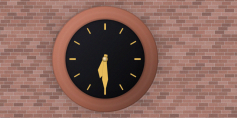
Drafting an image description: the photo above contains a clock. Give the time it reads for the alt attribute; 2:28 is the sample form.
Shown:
6:30
